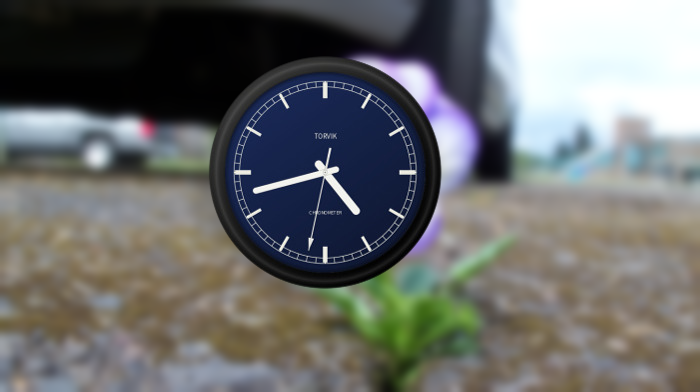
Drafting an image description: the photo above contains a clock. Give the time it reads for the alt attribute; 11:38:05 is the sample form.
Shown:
4:42:32
